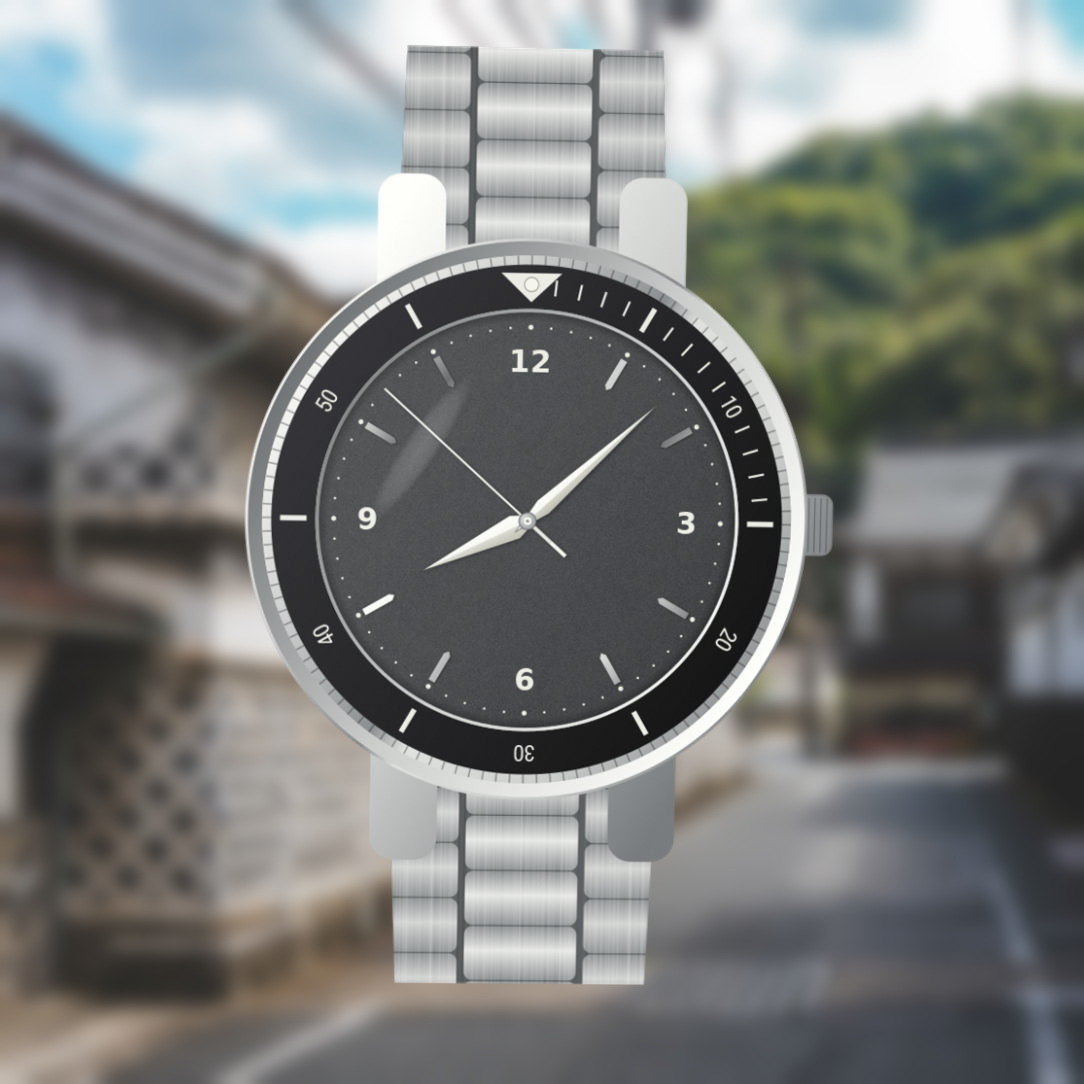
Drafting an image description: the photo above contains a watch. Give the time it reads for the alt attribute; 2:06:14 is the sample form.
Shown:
8:07:52
